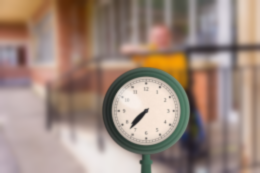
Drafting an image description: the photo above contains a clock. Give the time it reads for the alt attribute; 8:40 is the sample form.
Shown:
7:37
